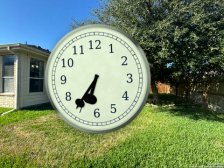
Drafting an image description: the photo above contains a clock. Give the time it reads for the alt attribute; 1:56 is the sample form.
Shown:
6:36
